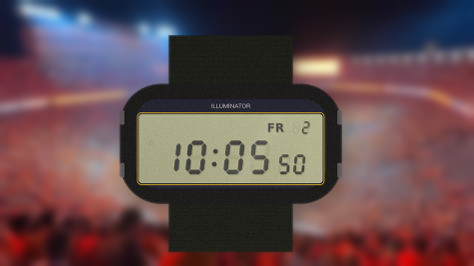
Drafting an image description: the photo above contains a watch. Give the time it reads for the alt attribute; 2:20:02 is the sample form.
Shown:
10:05:50
